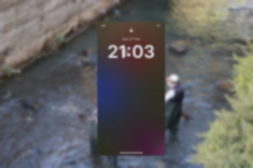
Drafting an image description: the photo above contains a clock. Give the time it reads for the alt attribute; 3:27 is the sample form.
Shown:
21:03
